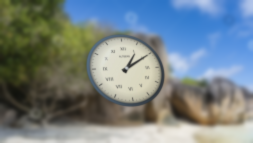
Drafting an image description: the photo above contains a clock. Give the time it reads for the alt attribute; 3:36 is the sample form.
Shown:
1:10
